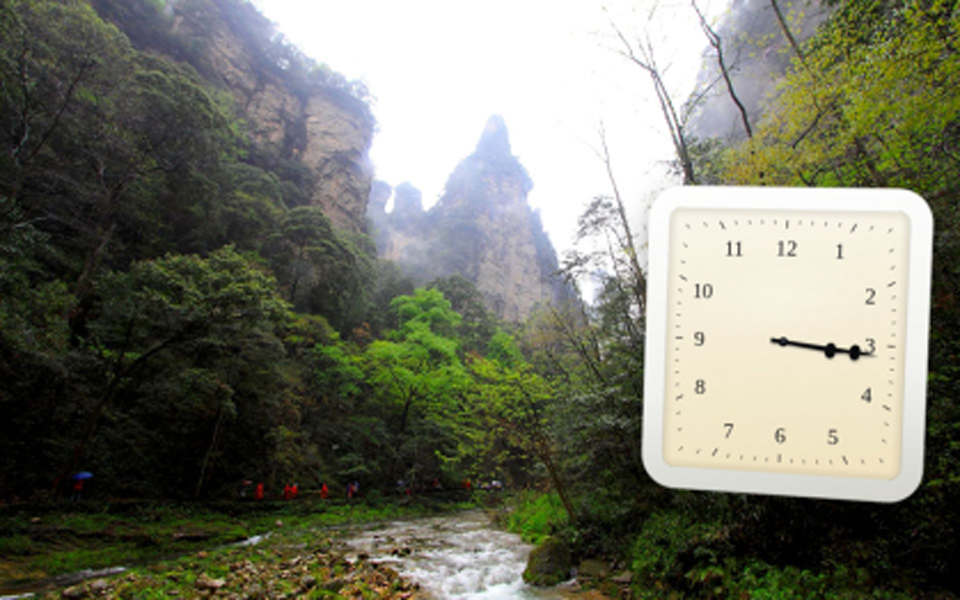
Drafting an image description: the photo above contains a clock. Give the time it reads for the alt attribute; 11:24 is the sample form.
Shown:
3:16
